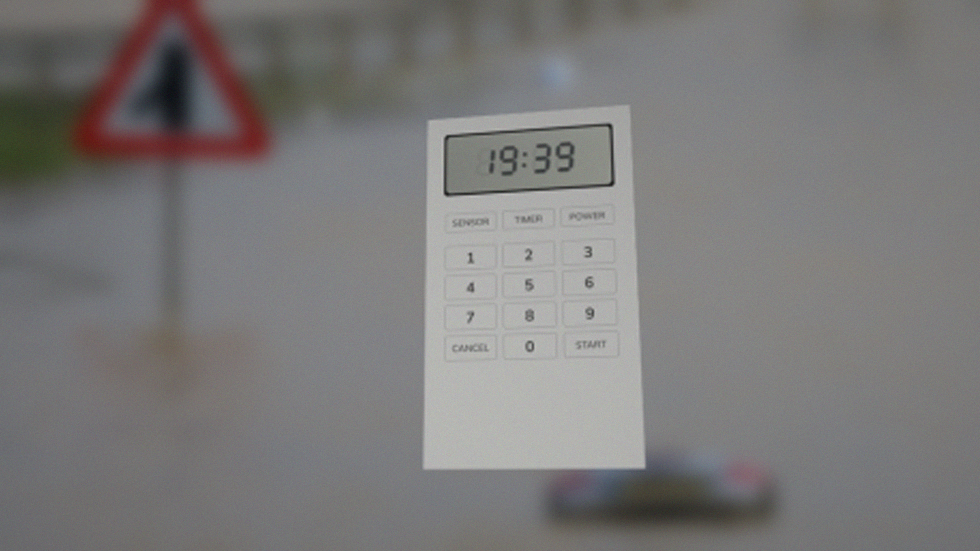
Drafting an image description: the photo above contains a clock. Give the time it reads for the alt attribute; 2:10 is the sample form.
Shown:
19:39
